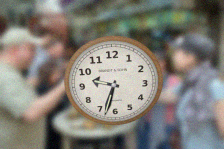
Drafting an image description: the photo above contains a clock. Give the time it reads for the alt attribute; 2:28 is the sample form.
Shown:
9:33
